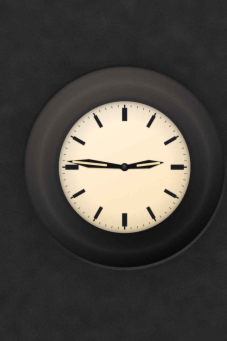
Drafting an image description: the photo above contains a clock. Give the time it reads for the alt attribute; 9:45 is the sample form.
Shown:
2:46
